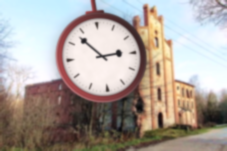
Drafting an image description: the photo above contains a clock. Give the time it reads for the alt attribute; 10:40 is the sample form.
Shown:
2:53
